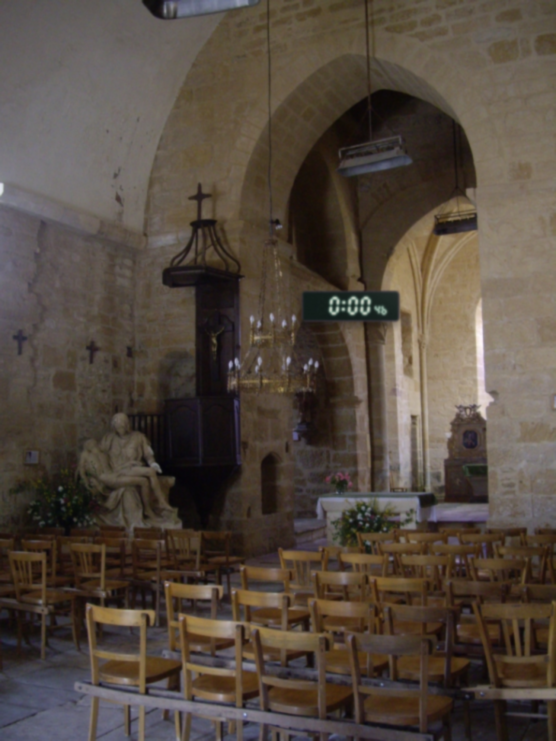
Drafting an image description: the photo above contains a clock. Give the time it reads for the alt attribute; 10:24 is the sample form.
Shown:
0:00
